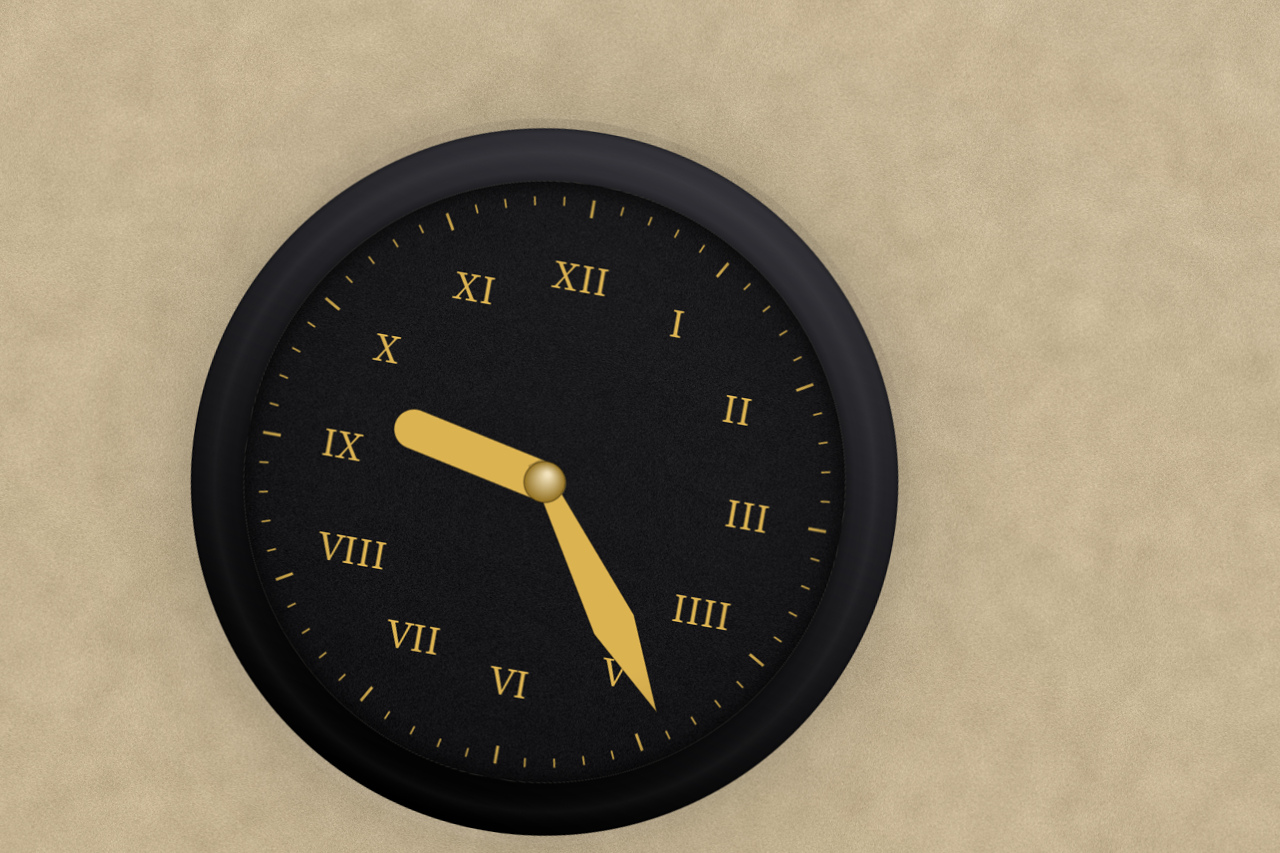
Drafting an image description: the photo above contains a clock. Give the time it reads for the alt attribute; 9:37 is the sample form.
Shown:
9:24
